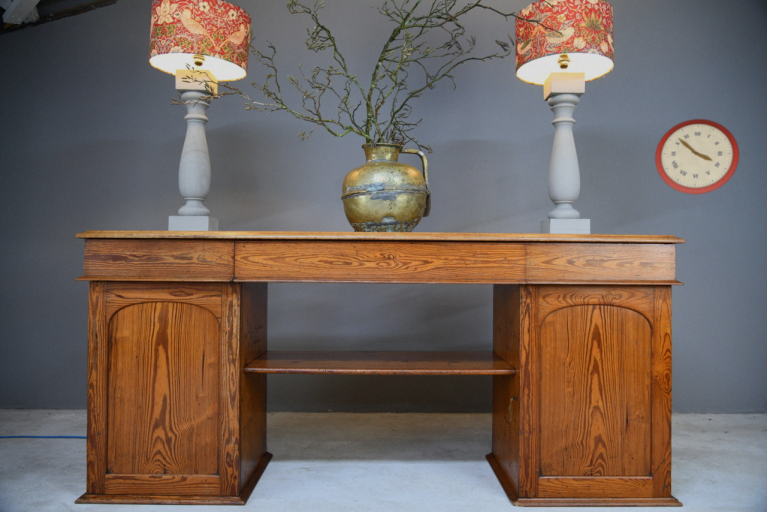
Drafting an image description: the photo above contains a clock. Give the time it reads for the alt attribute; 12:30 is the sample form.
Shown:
3:52
